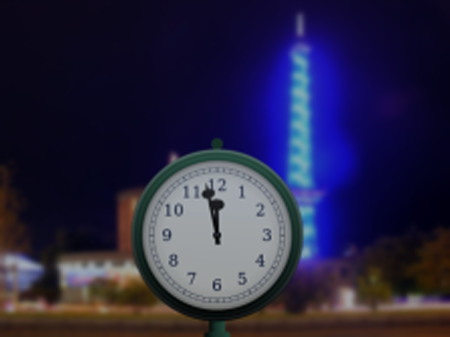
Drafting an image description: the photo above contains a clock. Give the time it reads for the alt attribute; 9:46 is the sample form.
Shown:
11:58
